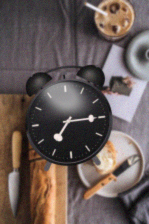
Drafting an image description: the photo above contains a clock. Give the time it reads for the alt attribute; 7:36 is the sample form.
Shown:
7:15
